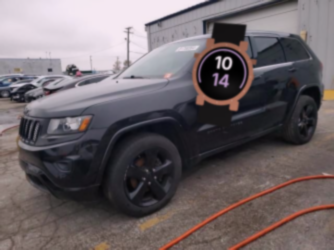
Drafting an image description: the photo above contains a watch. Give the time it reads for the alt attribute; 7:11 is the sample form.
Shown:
10:14
